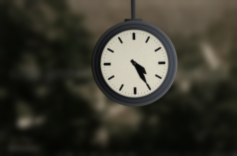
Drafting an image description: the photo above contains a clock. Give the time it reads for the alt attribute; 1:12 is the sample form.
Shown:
4:25
